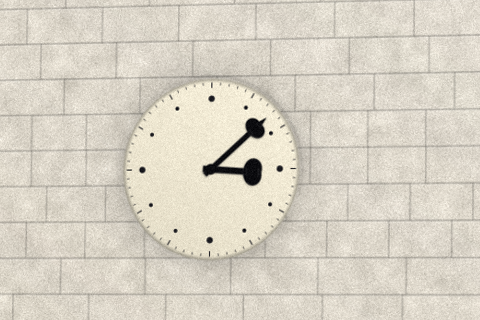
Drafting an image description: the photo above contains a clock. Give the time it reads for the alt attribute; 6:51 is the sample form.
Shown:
3:08
